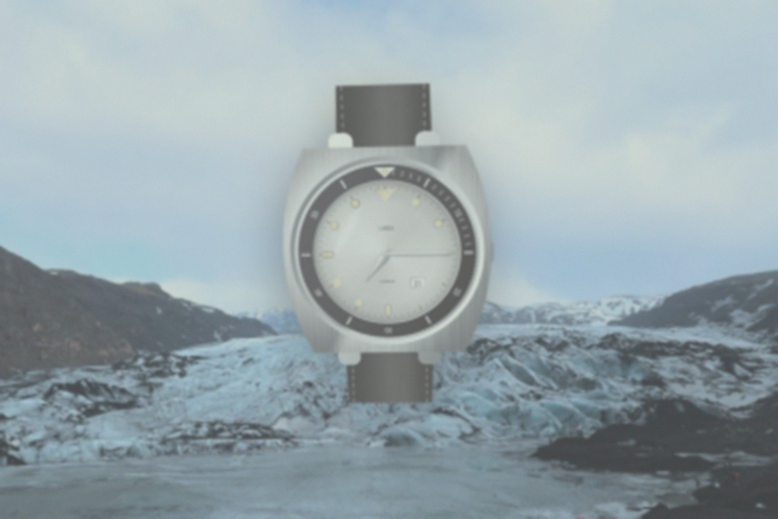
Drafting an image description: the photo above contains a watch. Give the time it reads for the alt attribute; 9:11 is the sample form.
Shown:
7:15
